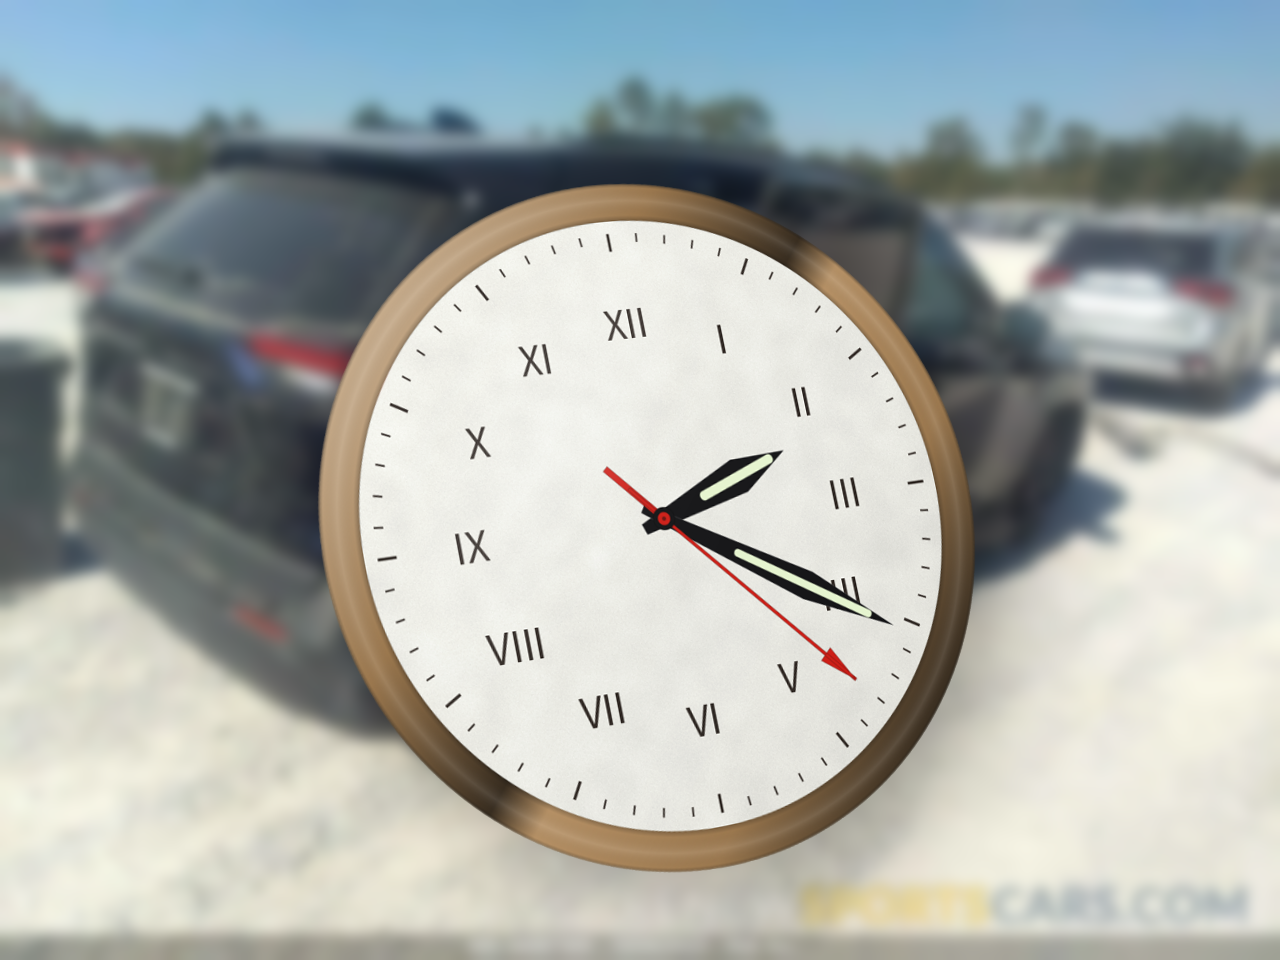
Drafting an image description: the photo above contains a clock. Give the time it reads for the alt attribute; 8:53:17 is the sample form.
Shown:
2:20:23
